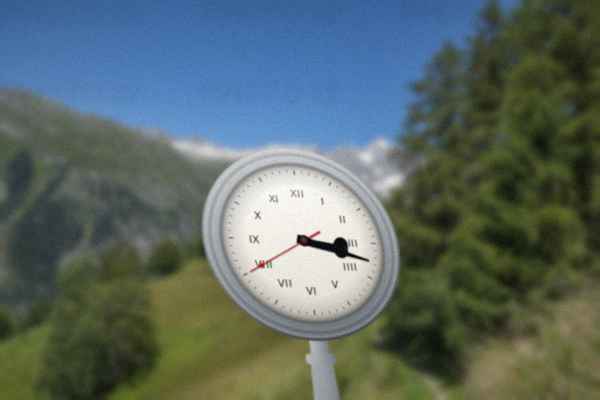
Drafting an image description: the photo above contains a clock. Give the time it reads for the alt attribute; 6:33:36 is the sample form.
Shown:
3:17:40
